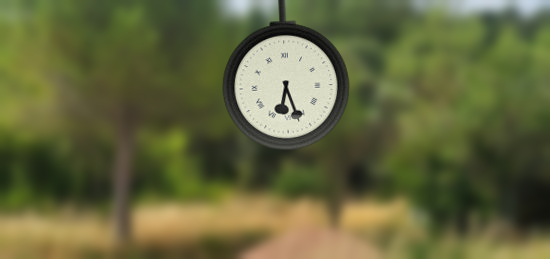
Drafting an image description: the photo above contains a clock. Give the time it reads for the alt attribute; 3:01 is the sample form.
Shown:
6:27
